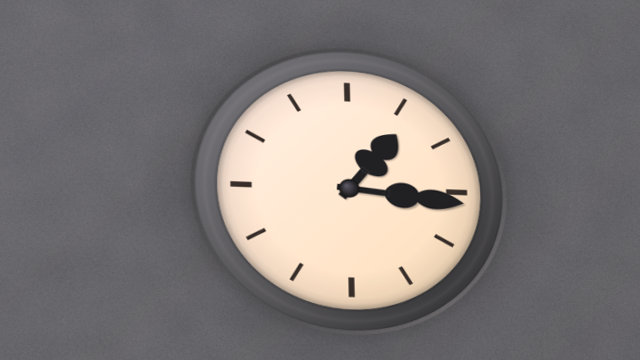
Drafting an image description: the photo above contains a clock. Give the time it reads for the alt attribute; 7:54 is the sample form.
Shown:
1:16
